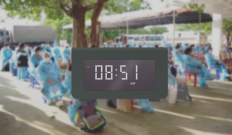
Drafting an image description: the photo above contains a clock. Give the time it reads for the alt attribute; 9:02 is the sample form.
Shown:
8:51
